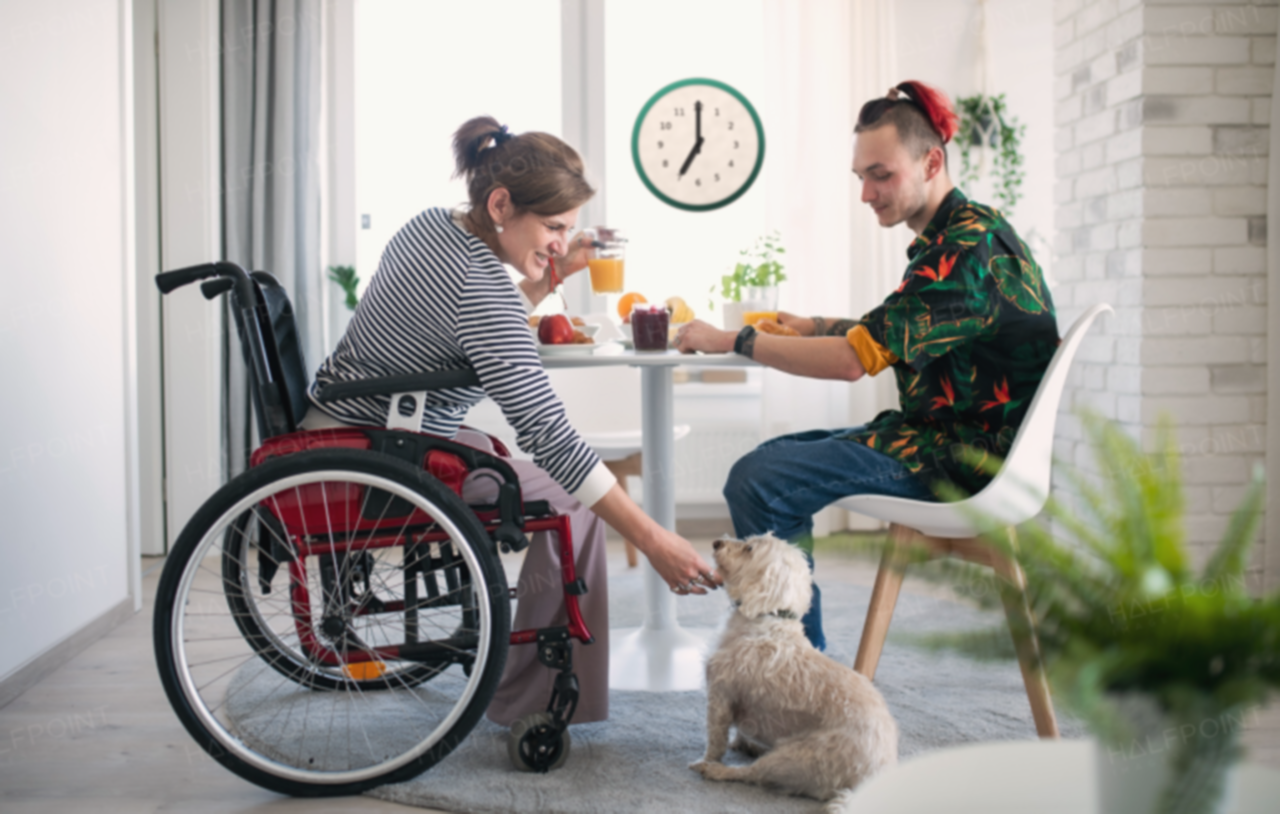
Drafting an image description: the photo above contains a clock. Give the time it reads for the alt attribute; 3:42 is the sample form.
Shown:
7:00
